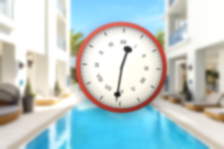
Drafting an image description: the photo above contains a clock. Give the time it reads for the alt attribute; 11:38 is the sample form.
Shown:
12:31
